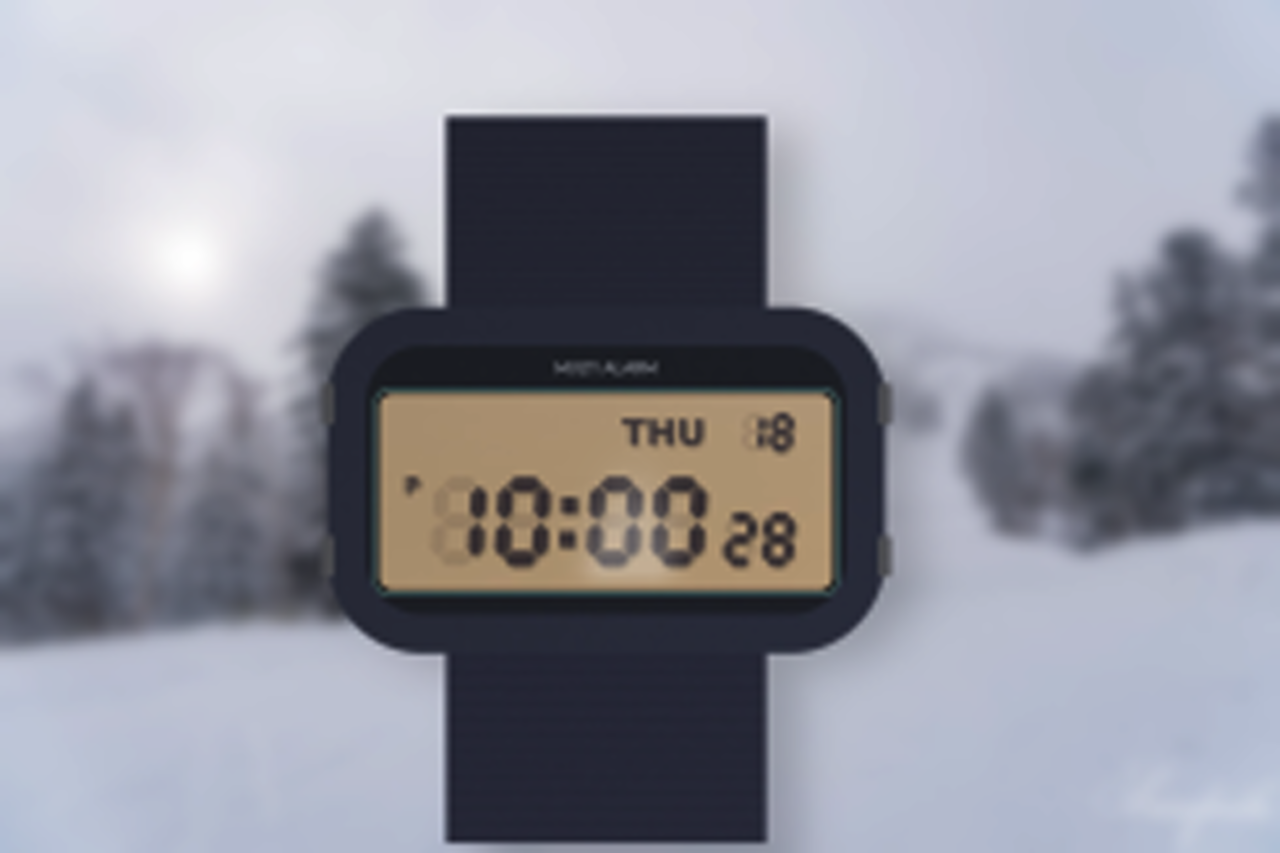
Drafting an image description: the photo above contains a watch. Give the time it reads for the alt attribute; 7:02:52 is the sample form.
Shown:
10:00:28
